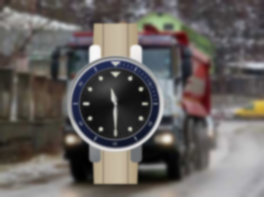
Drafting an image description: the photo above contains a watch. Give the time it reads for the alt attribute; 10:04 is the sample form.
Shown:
11:30
